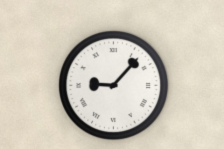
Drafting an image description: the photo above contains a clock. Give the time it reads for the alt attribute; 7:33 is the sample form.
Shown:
9:07
